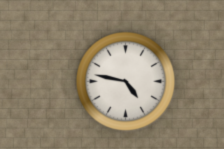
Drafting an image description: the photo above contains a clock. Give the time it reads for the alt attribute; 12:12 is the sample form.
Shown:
4:47
